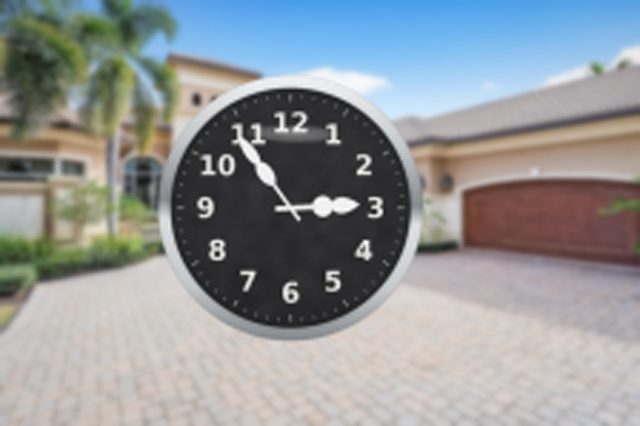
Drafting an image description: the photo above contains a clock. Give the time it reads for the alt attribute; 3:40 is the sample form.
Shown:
2:54
